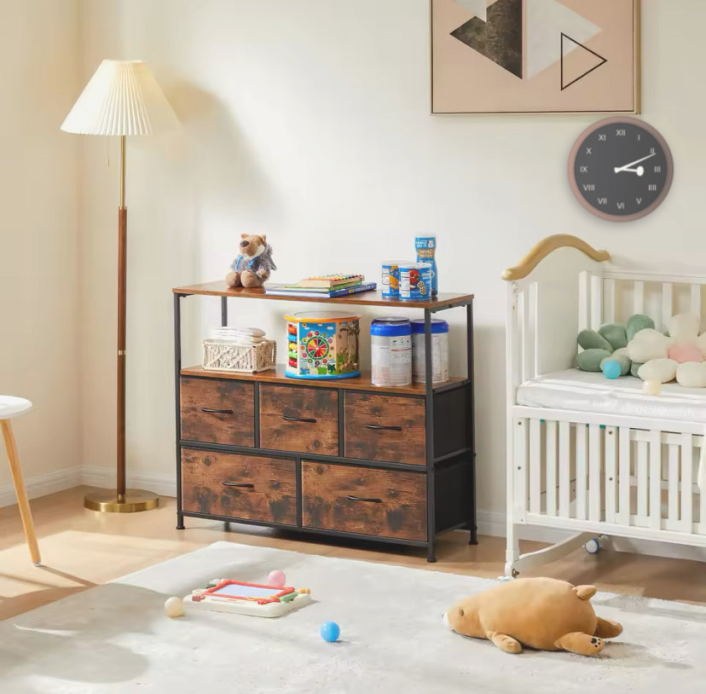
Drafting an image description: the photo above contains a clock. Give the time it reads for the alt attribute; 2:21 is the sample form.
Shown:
3:11
